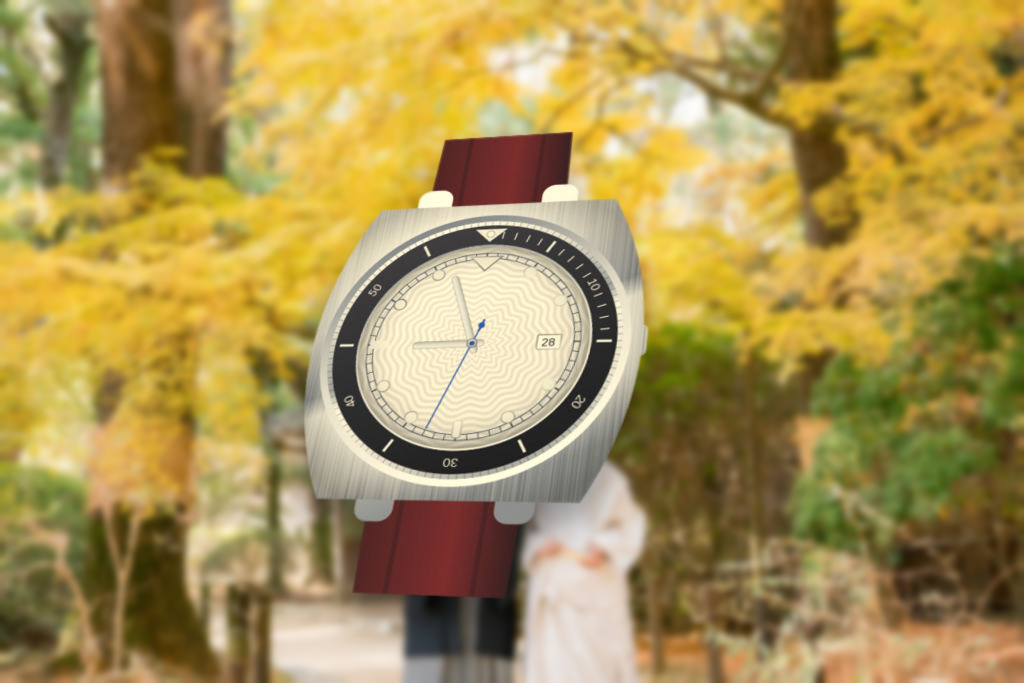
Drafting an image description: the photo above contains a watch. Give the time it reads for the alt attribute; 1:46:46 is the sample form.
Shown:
8:56:33
